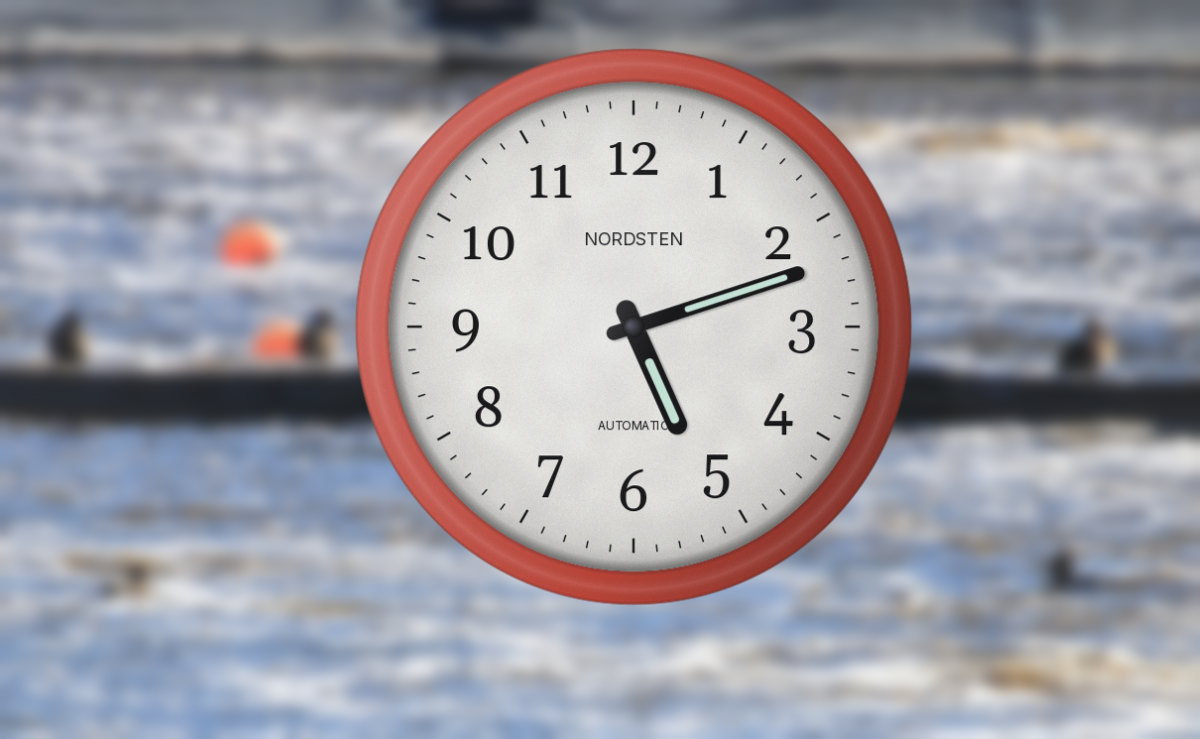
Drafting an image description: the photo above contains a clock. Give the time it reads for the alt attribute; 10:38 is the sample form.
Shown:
5:12
